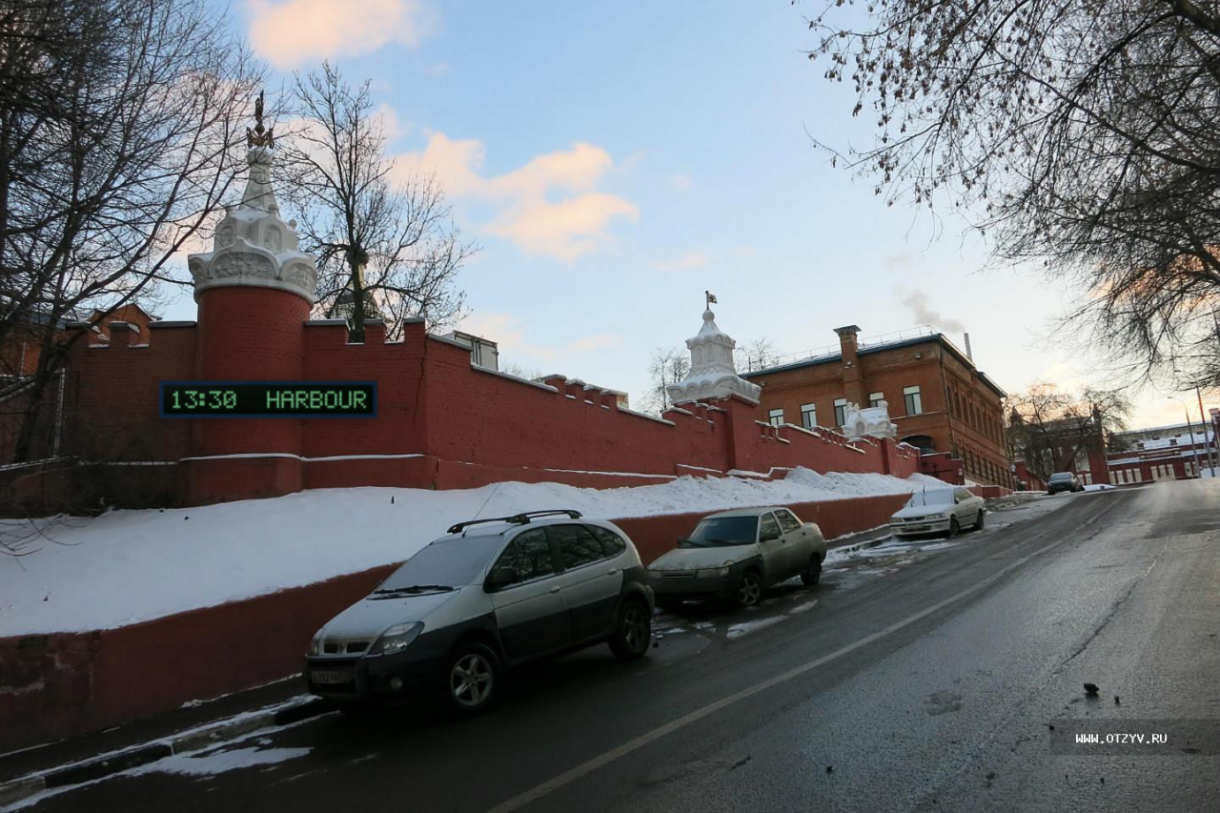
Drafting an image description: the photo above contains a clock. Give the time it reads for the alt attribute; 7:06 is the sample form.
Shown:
13:30
